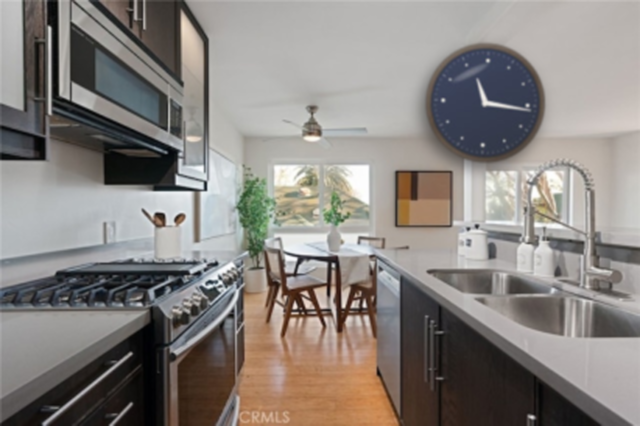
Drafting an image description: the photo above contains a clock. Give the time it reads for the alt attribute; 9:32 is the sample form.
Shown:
11:16
